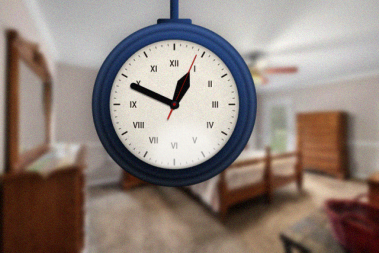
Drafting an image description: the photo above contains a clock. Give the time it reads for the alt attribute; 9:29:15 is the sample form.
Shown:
12:49:04
